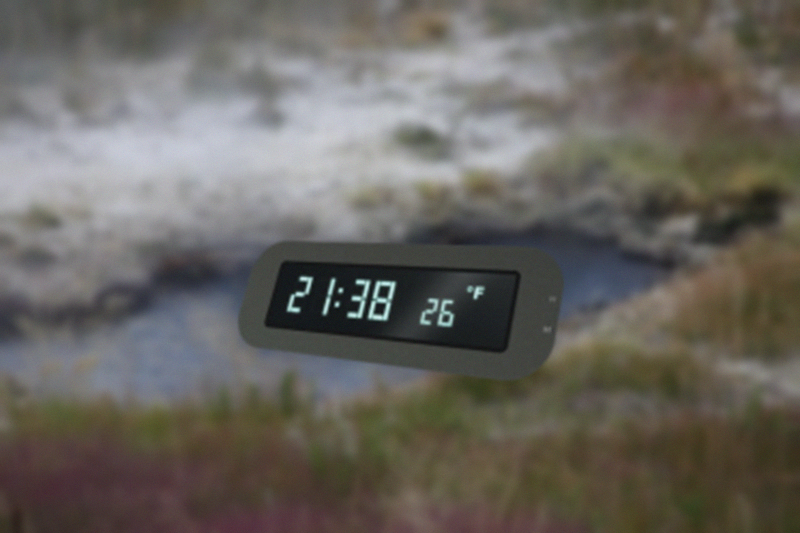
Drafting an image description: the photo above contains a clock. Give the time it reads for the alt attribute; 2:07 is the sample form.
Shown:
21:38
